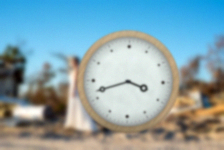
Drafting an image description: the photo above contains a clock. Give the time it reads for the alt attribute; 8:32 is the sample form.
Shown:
3:42
